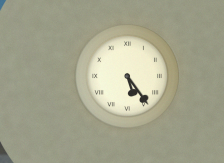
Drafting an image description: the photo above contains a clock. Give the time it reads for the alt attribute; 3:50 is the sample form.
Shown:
5:24
